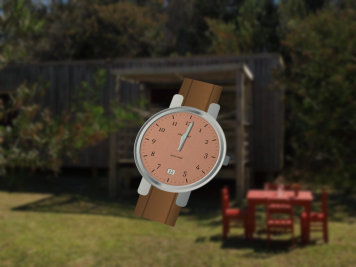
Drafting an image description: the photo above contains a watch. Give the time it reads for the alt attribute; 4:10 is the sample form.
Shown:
12:01
